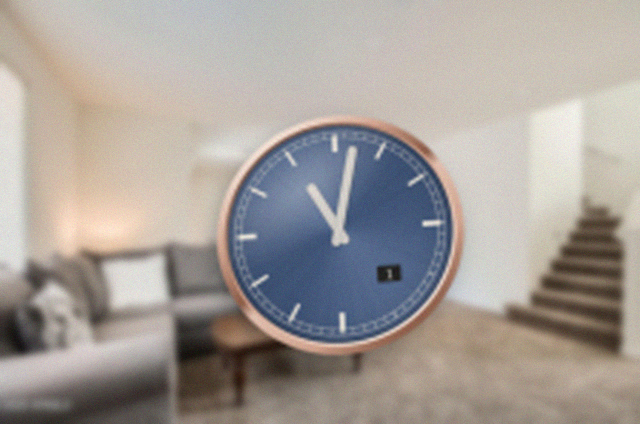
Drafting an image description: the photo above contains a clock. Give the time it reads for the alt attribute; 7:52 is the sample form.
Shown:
11:02
